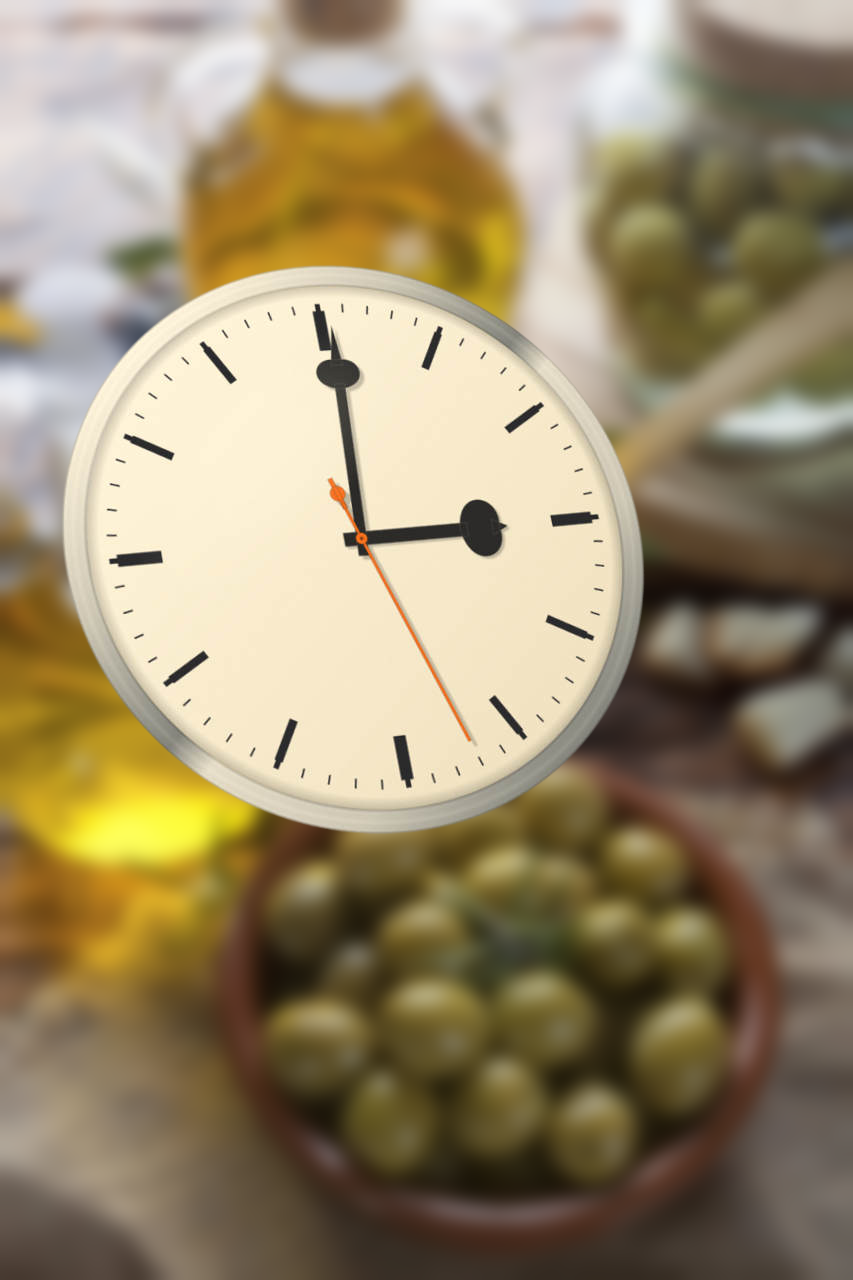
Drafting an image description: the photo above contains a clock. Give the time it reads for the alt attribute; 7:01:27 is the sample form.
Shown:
3:00:27
